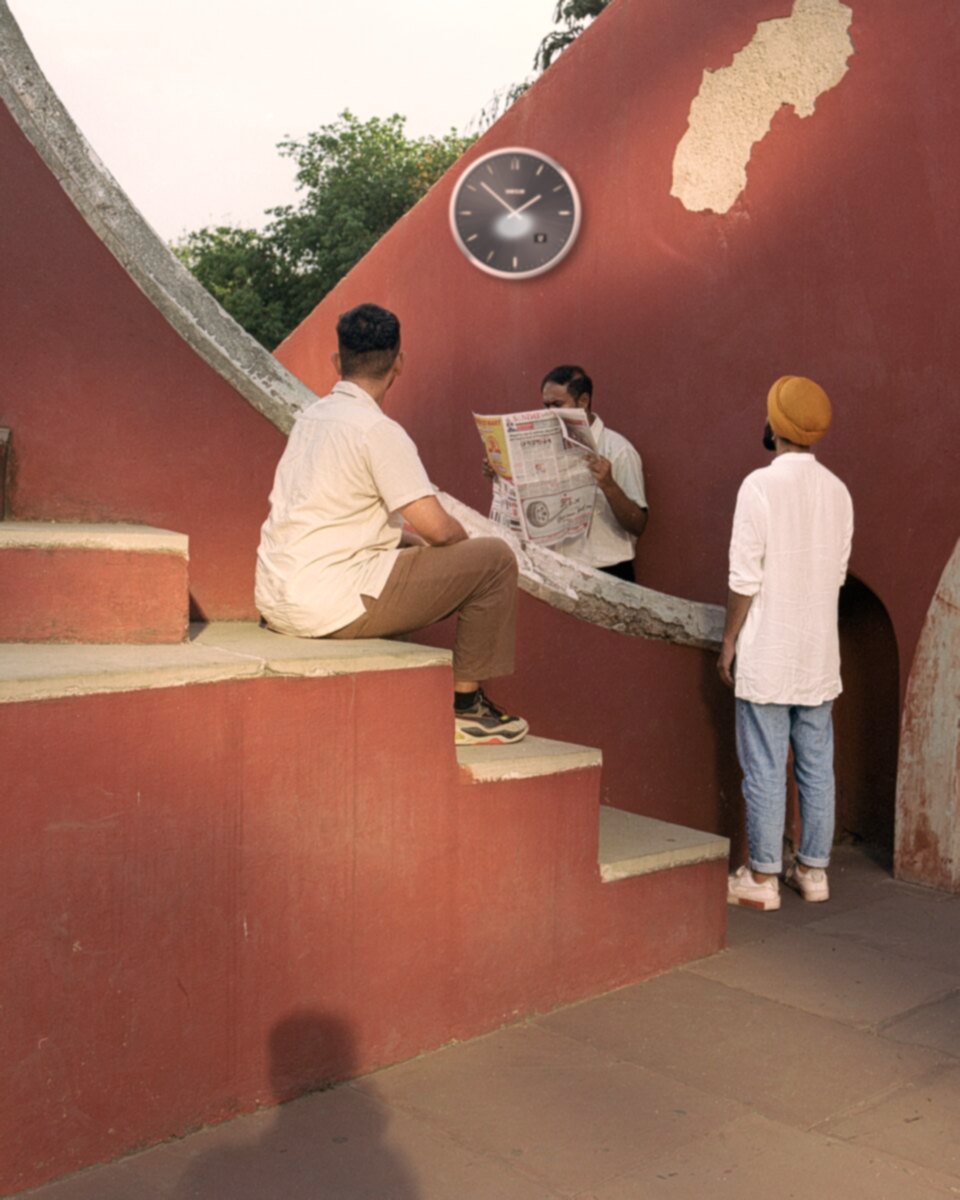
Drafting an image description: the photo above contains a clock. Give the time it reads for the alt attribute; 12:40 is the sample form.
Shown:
1:52
